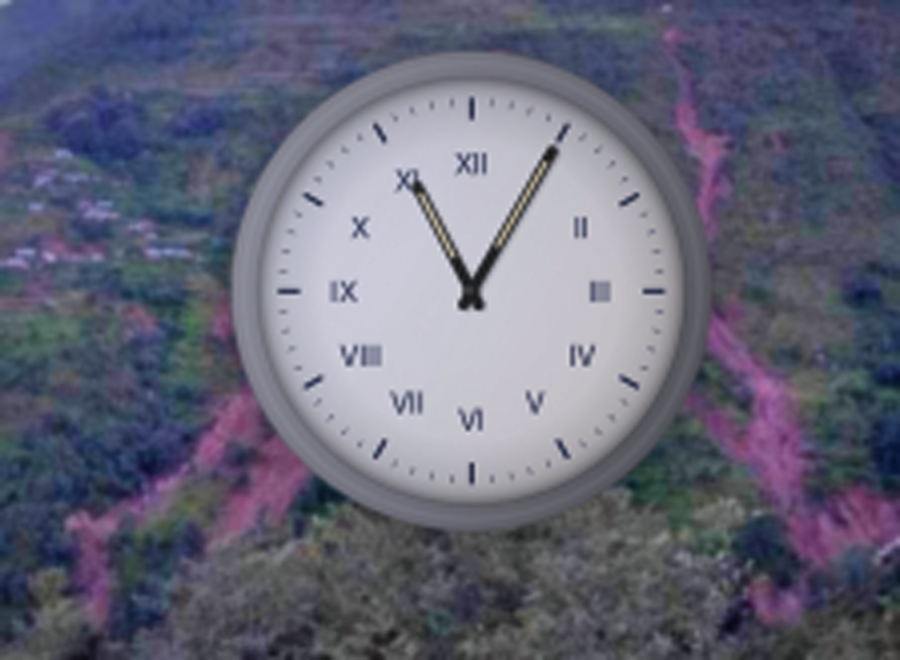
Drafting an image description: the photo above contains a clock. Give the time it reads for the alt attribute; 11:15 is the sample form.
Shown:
11:05
